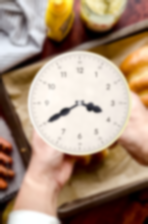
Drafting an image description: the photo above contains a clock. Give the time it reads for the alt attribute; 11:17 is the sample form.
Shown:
3:40
